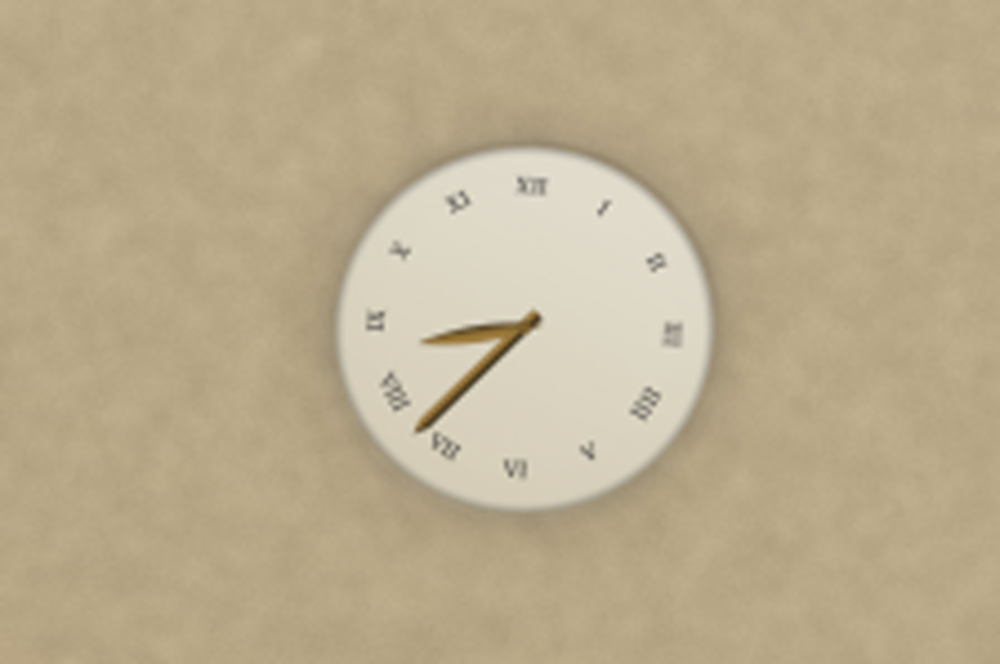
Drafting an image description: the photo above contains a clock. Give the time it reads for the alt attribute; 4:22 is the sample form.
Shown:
8:37
